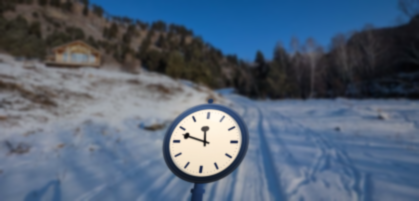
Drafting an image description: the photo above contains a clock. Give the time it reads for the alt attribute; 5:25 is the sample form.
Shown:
11:48
